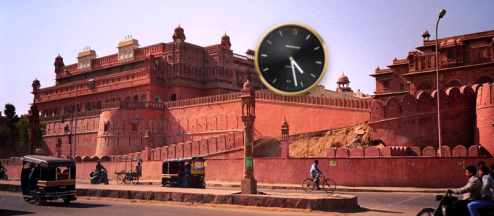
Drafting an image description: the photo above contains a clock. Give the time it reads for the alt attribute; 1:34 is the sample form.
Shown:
4:27
